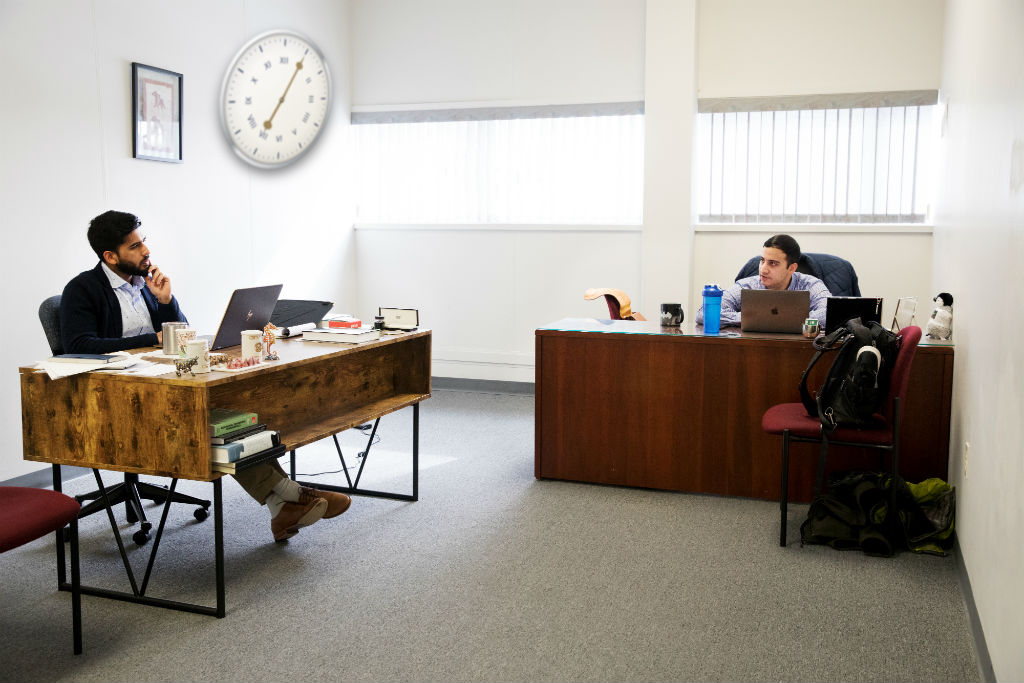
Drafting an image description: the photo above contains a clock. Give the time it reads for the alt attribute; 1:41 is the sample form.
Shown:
7:05
